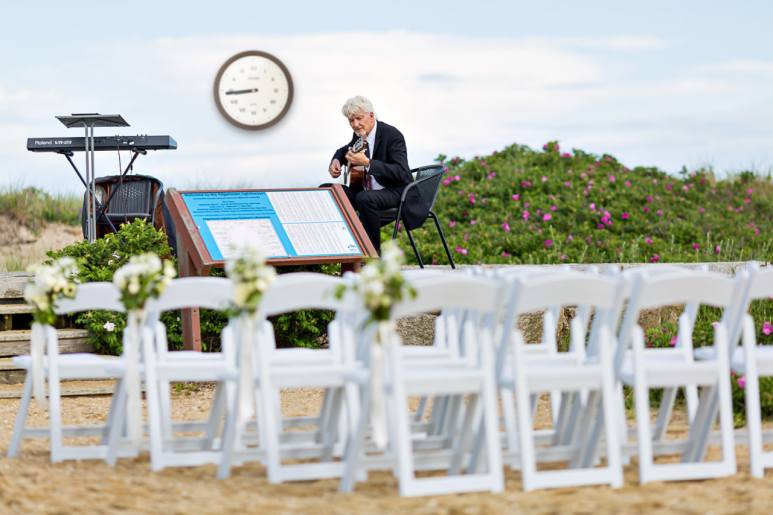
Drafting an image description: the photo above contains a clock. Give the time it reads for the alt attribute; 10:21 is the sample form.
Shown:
8:44
